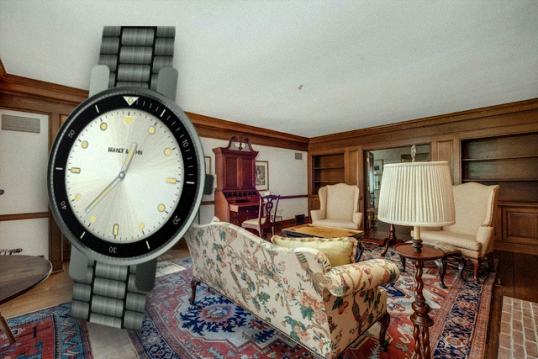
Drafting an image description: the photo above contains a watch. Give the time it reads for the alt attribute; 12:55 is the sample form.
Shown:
12:37
